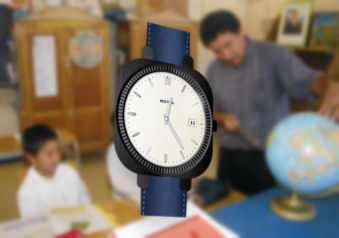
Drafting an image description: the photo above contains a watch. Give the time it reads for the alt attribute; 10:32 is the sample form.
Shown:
12:24
